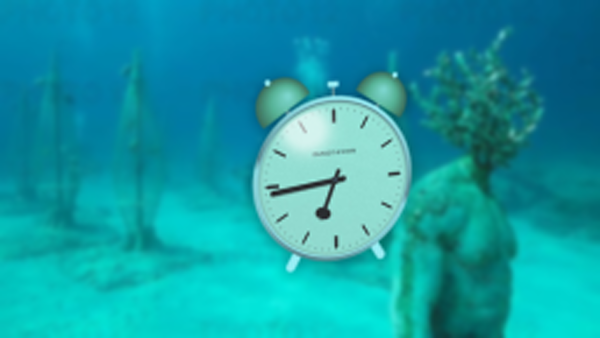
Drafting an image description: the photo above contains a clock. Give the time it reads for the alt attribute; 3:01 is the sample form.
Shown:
6:44
